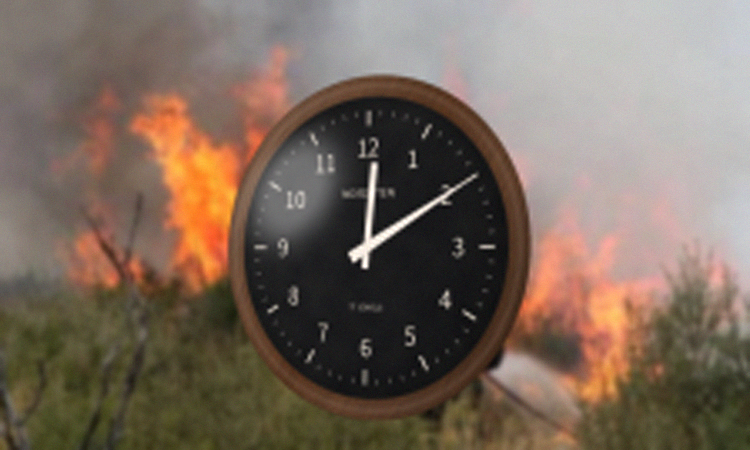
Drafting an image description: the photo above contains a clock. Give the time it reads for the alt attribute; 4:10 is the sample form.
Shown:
12:10
